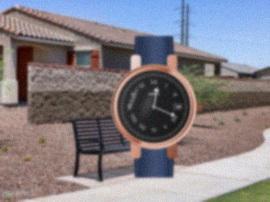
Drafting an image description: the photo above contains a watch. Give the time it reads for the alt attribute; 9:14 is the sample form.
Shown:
12:19
